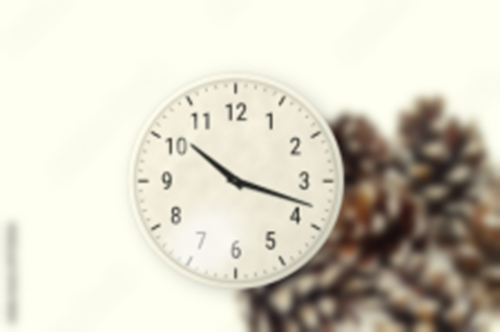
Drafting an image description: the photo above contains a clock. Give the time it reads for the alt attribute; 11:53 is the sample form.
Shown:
10:18
